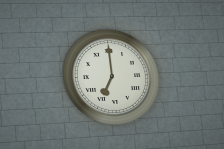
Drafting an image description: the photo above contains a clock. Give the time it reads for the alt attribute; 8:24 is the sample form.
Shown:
7:00
